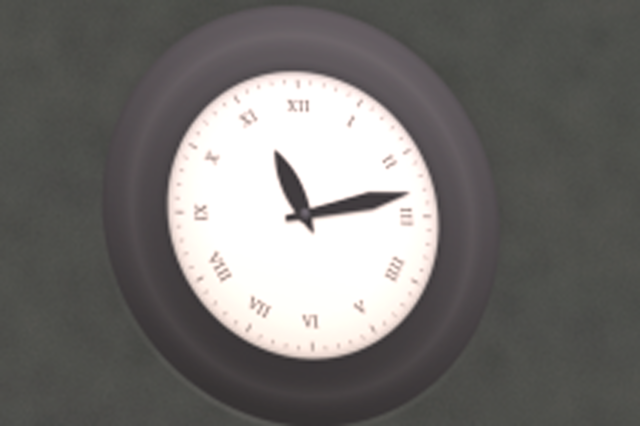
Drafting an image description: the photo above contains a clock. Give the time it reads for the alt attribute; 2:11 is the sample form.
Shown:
11:13
